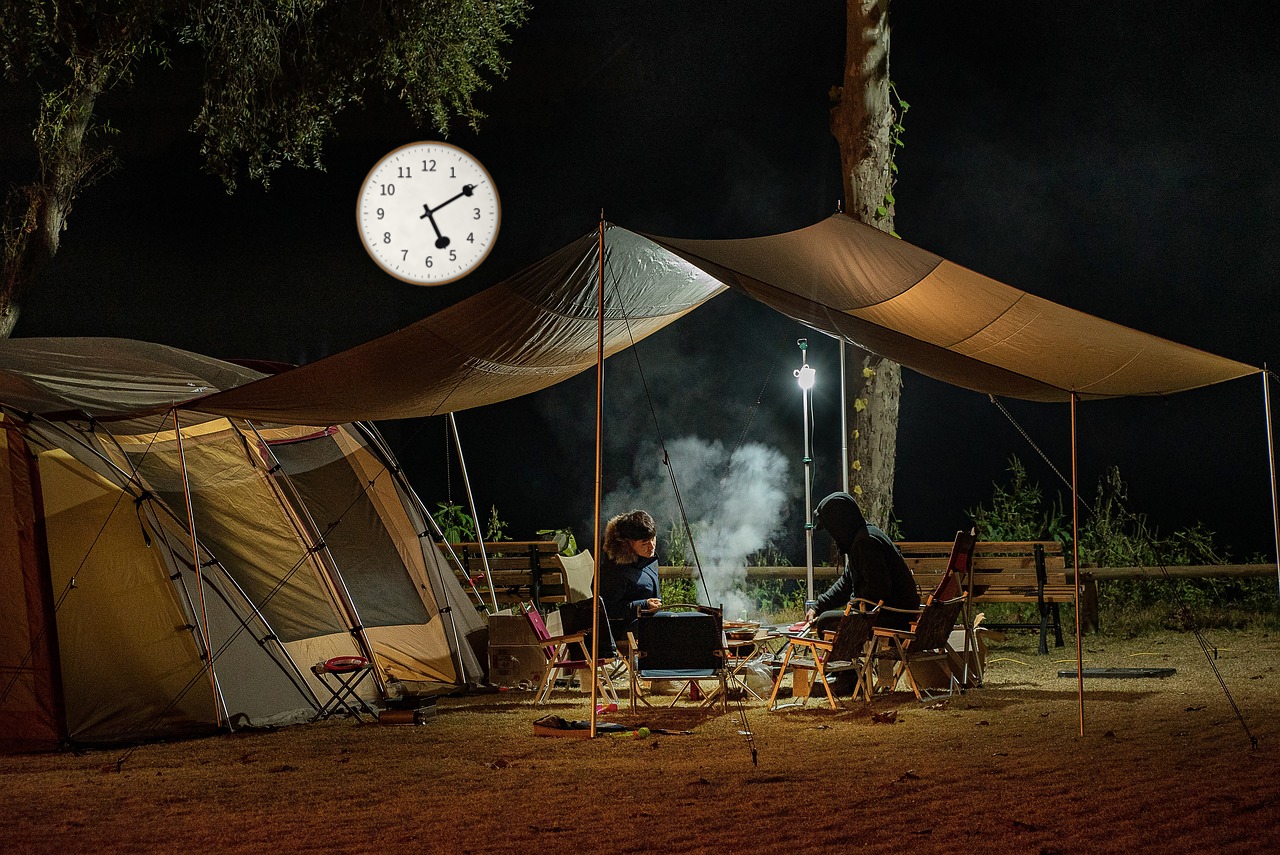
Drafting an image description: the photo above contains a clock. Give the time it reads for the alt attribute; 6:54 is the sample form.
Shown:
5:10
